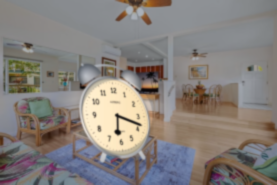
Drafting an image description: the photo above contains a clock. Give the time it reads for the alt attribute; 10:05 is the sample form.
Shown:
6:18
